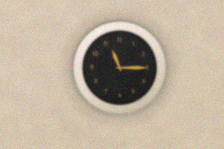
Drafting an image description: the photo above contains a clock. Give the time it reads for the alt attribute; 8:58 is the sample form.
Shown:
11:15
